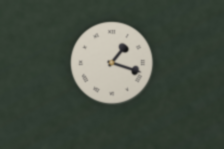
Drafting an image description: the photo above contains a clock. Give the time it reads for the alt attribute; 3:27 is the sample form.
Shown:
1:18
